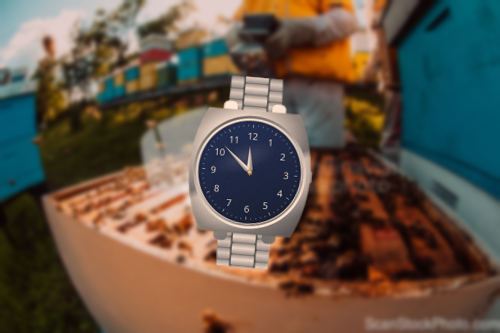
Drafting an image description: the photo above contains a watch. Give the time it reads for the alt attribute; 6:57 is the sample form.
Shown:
11:52
